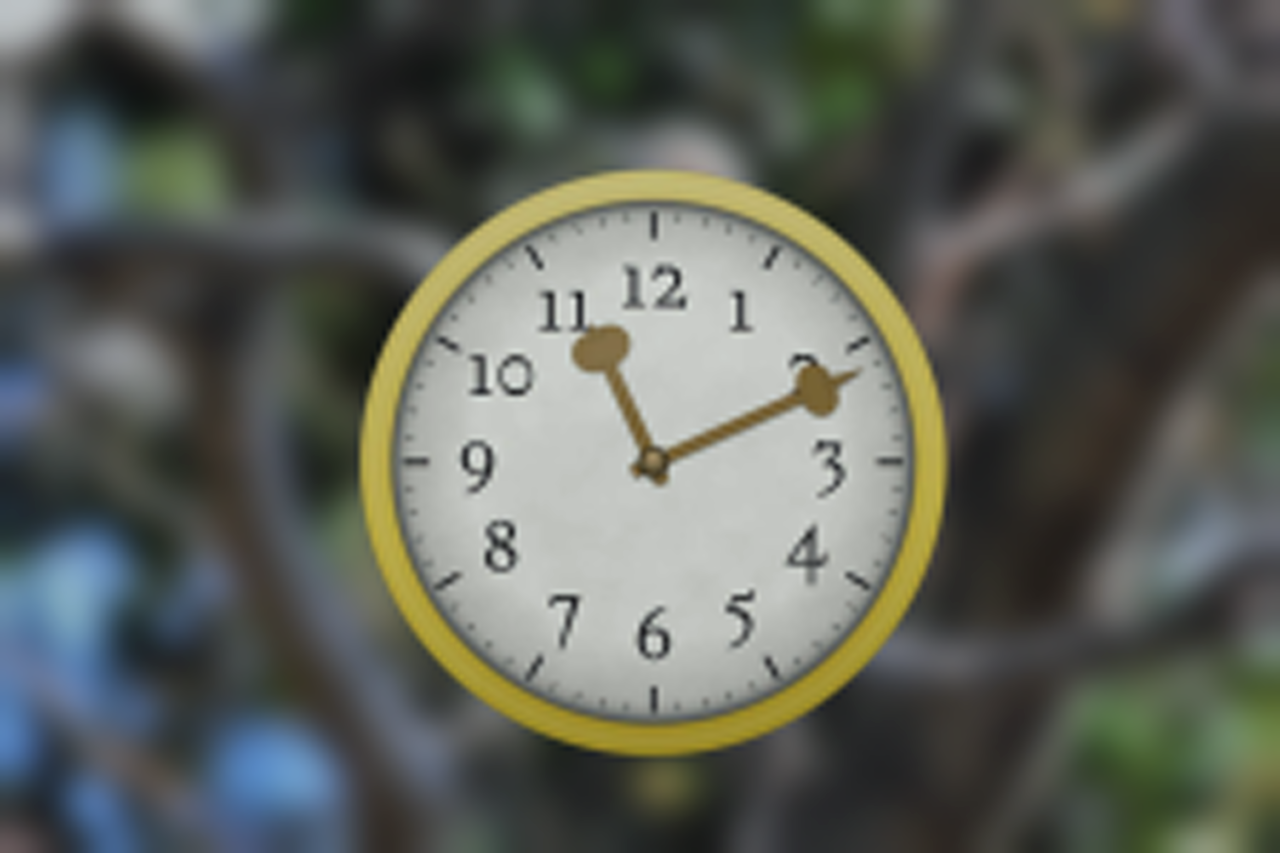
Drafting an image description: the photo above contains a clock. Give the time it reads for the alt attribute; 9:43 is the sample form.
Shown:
11:11
